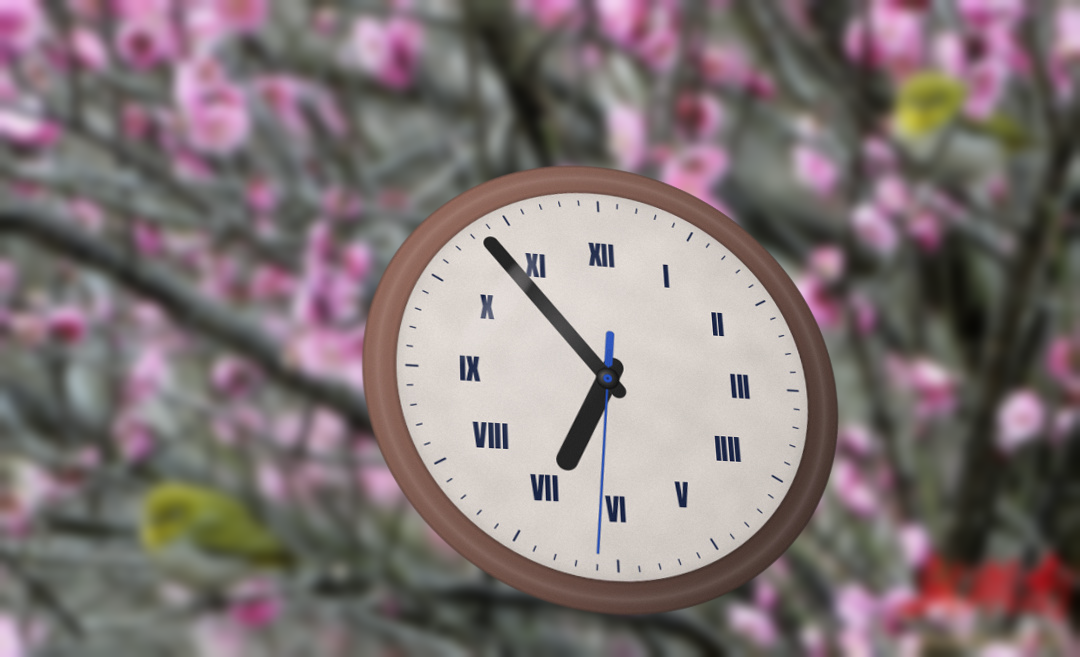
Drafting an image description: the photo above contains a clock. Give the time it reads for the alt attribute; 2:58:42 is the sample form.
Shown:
6:53:31
